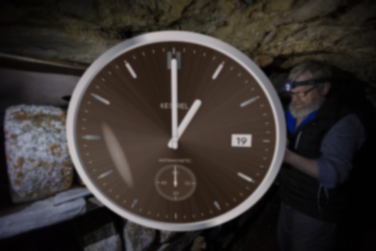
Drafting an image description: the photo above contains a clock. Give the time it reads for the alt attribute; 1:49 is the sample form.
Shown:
1:00
